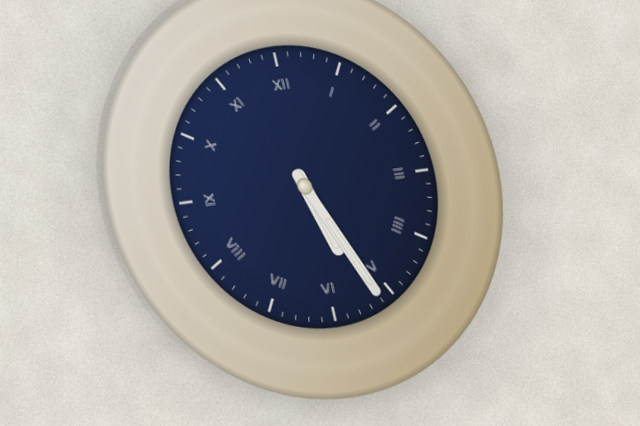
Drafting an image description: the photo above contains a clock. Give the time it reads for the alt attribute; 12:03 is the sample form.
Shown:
5:26
